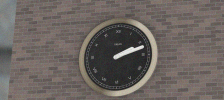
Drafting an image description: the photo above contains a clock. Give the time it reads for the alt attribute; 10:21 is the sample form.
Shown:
2:12
